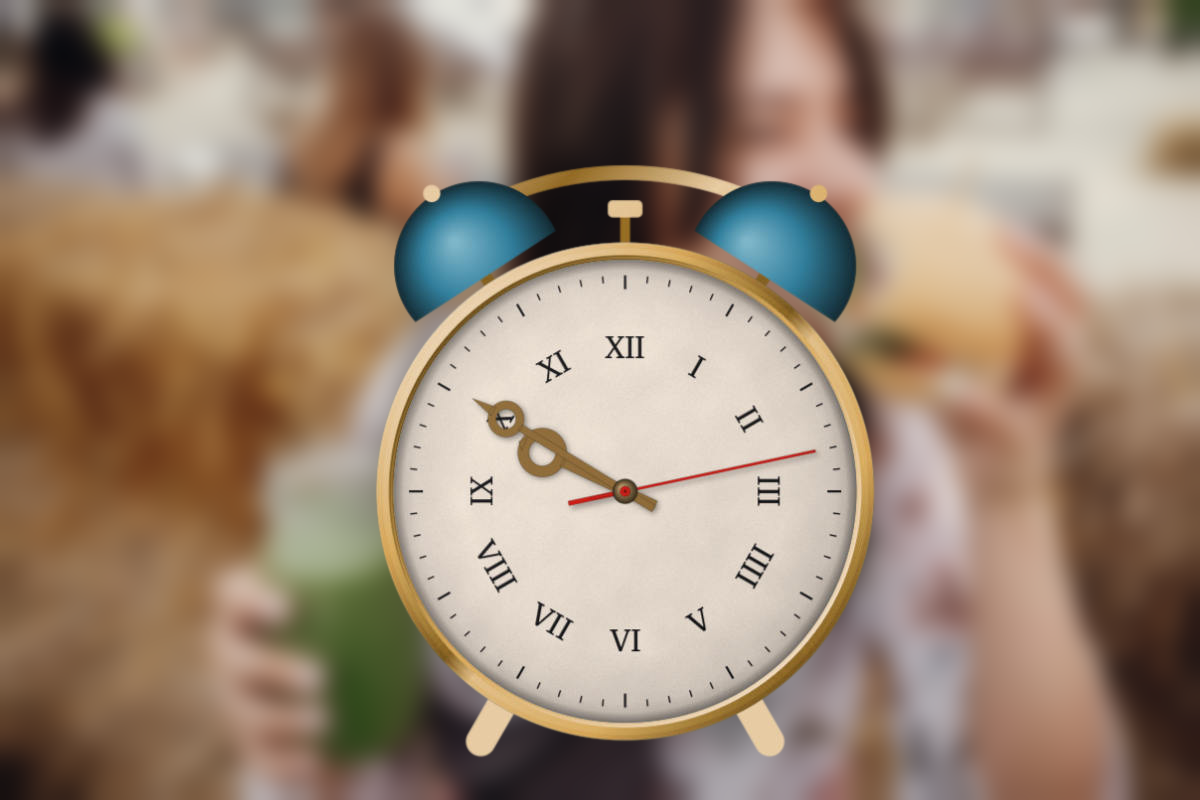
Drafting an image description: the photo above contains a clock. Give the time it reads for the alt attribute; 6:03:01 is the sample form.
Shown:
9:50:13
